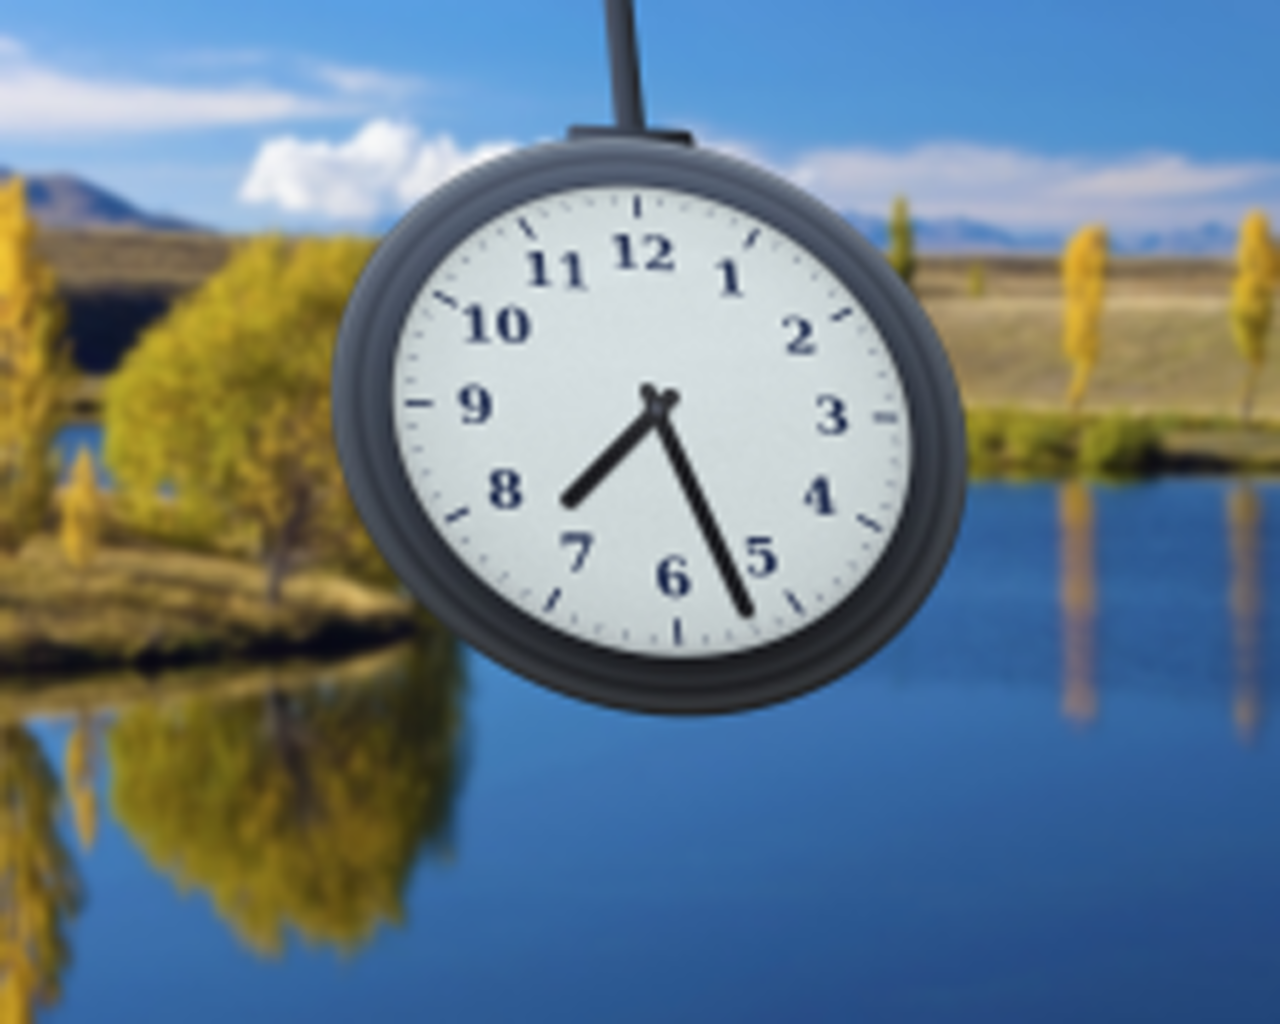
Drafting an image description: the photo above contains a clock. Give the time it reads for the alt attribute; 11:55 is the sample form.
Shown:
7:27
